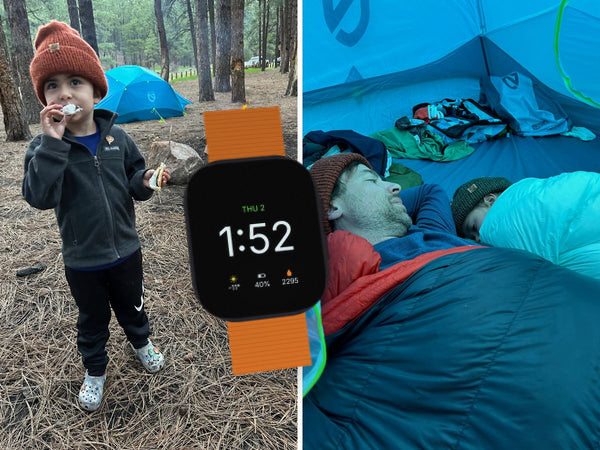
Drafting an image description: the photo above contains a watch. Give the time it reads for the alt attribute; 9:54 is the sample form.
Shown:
1:52
